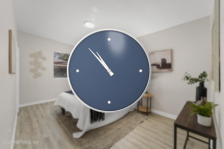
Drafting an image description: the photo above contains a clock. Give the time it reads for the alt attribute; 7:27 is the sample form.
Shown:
10:53
